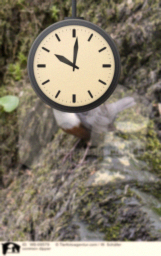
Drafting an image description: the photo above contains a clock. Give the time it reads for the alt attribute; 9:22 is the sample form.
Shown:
10:01
